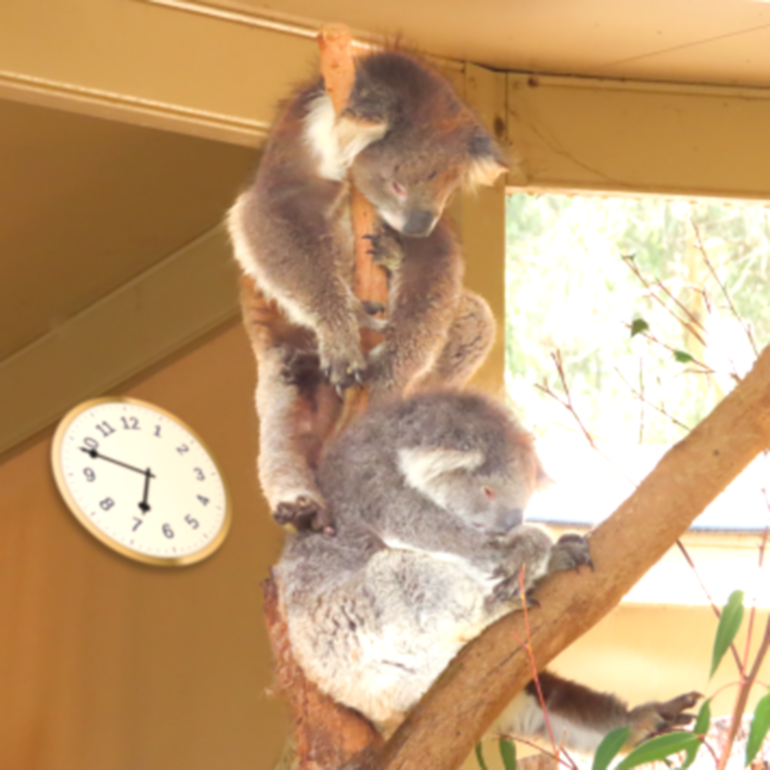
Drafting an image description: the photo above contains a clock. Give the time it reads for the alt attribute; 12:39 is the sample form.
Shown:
6:49
